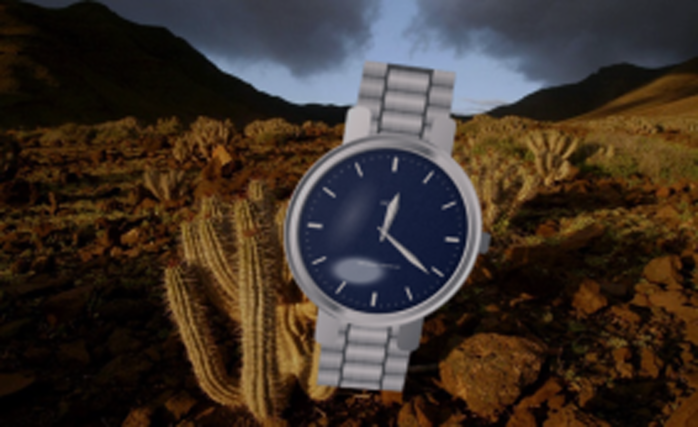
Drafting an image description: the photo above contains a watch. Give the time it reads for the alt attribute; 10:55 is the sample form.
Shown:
12:21
